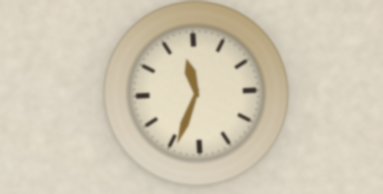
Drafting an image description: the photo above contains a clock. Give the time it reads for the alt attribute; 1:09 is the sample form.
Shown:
11:34
